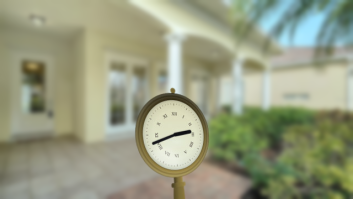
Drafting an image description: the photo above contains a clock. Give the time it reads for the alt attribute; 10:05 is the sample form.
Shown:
2:42
